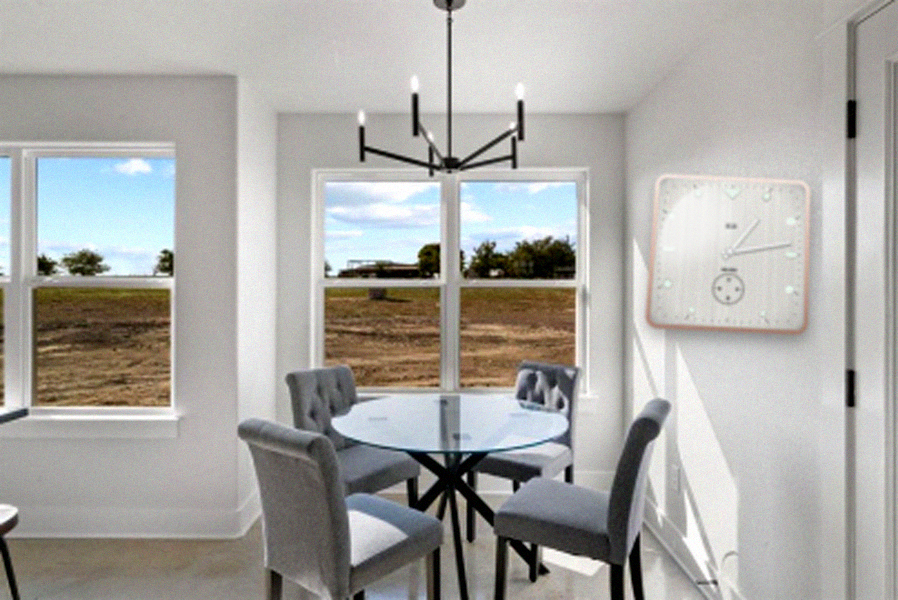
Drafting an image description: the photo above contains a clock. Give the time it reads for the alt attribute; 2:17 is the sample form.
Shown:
1:13
